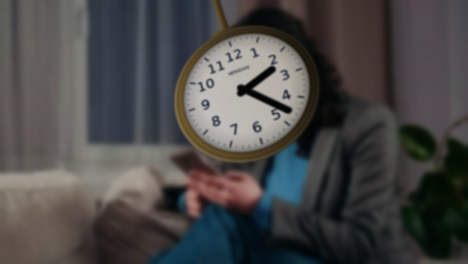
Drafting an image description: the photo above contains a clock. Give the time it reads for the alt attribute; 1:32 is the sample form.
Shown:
2:23
